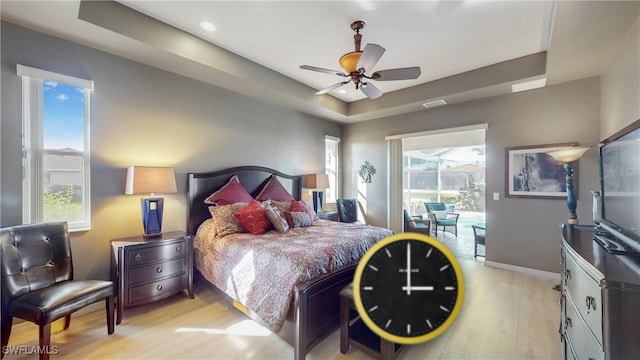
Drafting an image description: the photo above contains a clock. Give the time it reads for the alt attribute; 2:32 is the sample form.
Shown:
3:00
